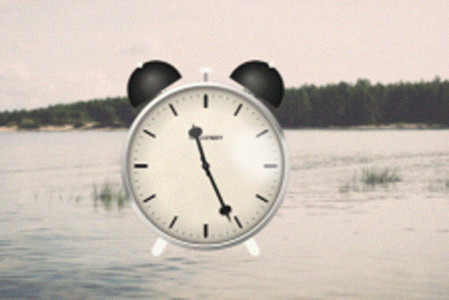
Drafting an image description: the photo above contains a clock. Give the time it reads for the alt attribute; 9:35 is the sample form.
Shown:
11:26
